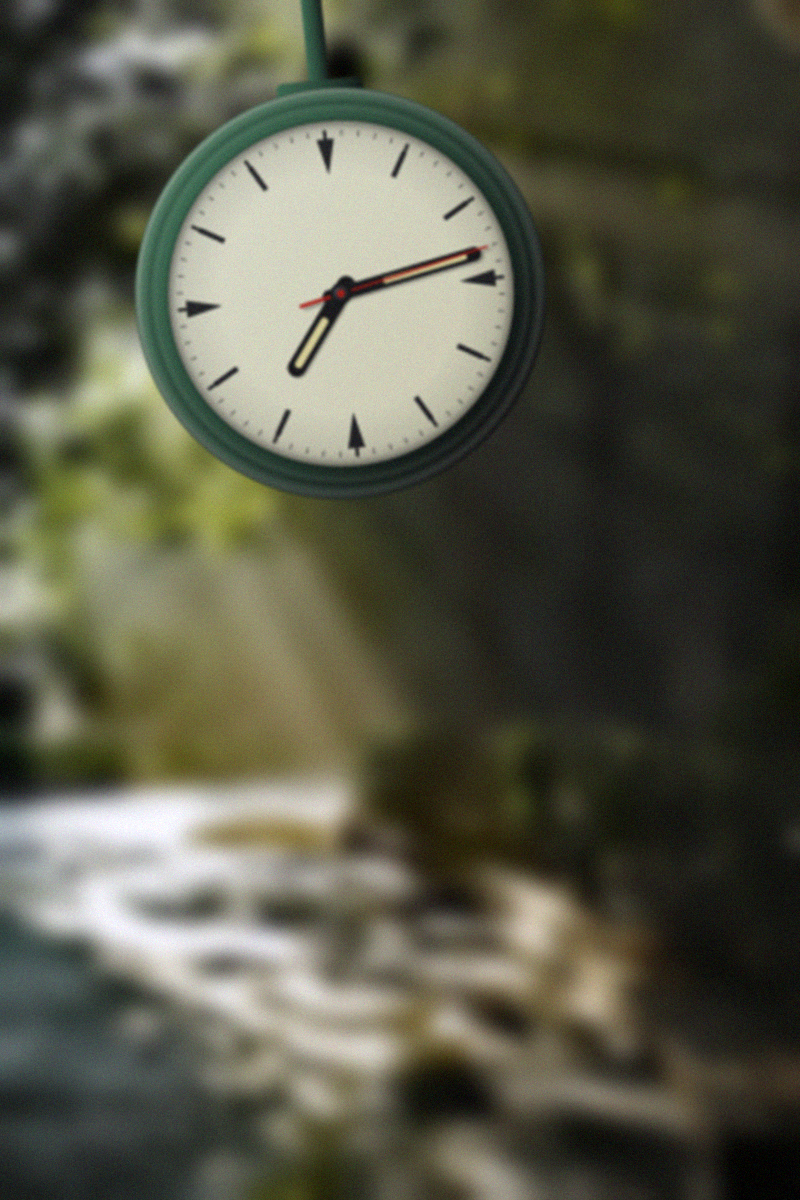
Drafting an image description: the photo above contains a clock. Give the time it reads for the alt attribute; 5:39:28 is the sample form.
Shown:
7:13:13
